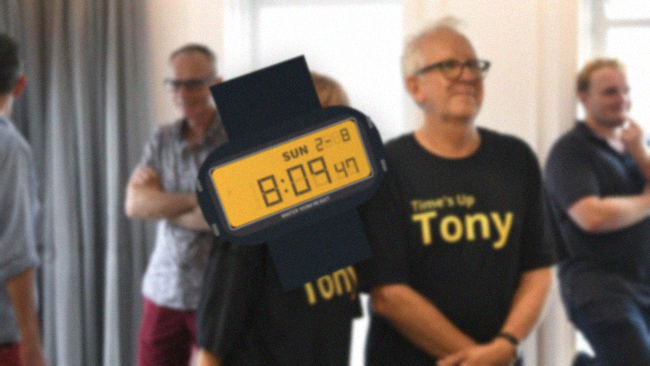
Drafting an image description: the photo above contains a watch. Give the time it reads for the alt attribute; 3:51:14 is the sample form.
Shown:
8:09:47
